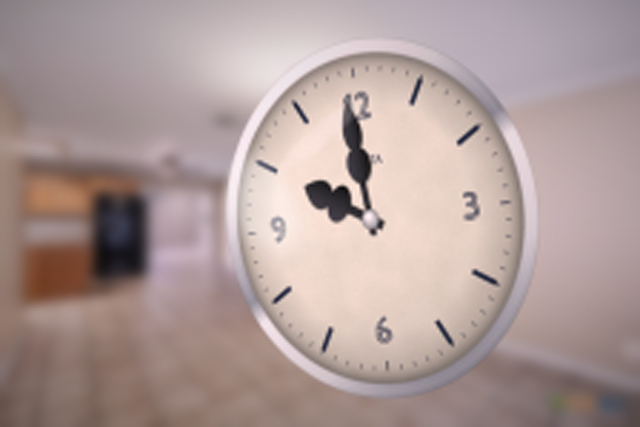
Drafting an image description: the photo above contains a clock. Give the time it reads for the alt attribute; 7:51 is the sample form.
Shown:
9:59
